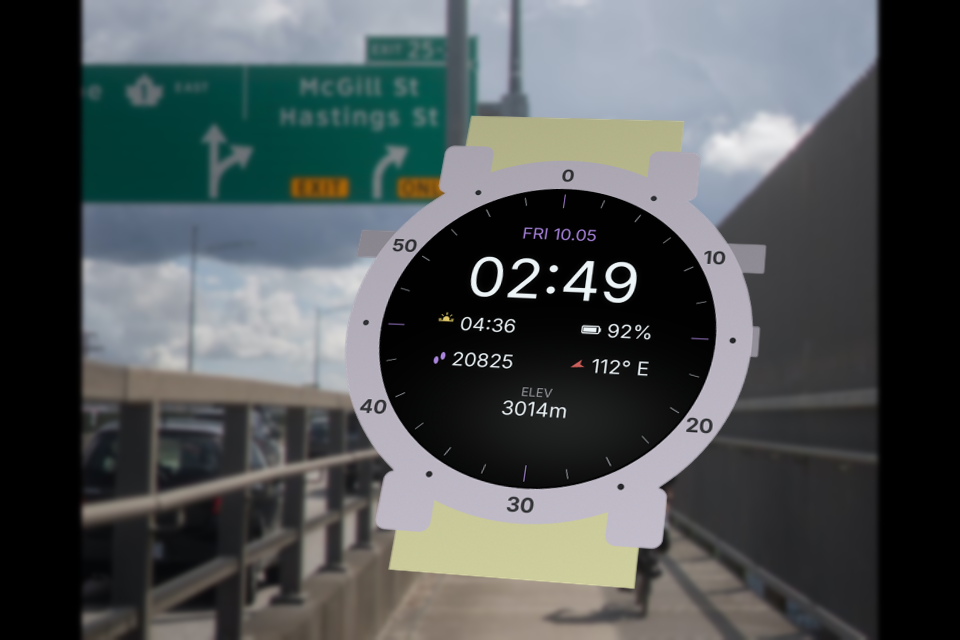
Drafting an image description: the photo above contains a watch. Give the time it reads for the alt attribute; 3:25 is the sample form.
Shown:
2:49
